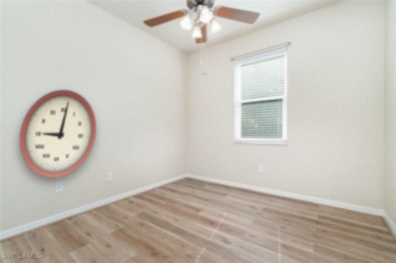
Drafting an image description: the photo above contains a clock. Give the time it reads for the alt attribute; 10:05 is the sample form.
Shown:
9:01
